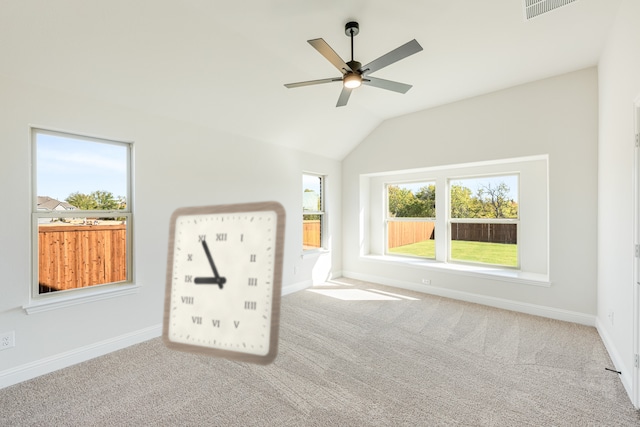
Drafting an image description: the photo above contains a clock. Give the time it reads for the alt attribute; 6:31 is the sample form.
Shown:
8:55
